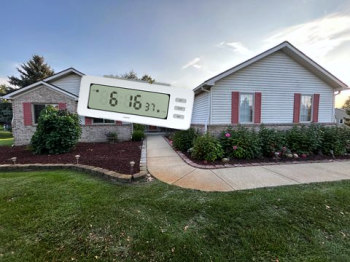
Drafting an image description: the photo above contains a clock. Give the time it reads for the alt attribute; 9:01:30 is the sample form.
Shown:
6:16:37
